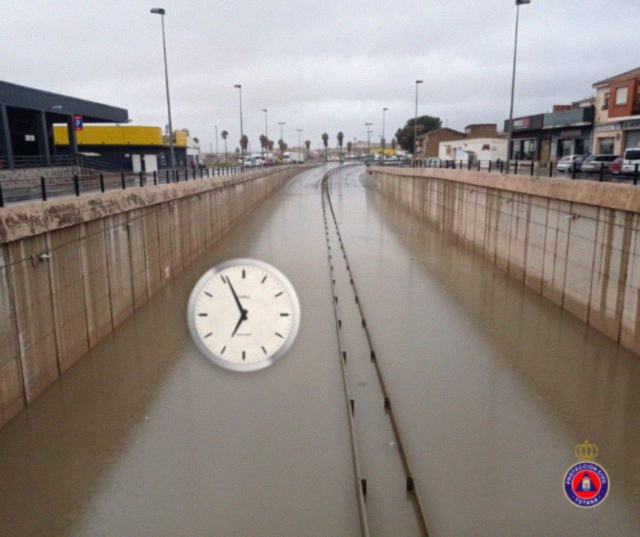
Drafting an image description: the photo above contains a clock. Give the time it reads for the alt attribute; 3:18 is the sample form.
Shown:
6:56
